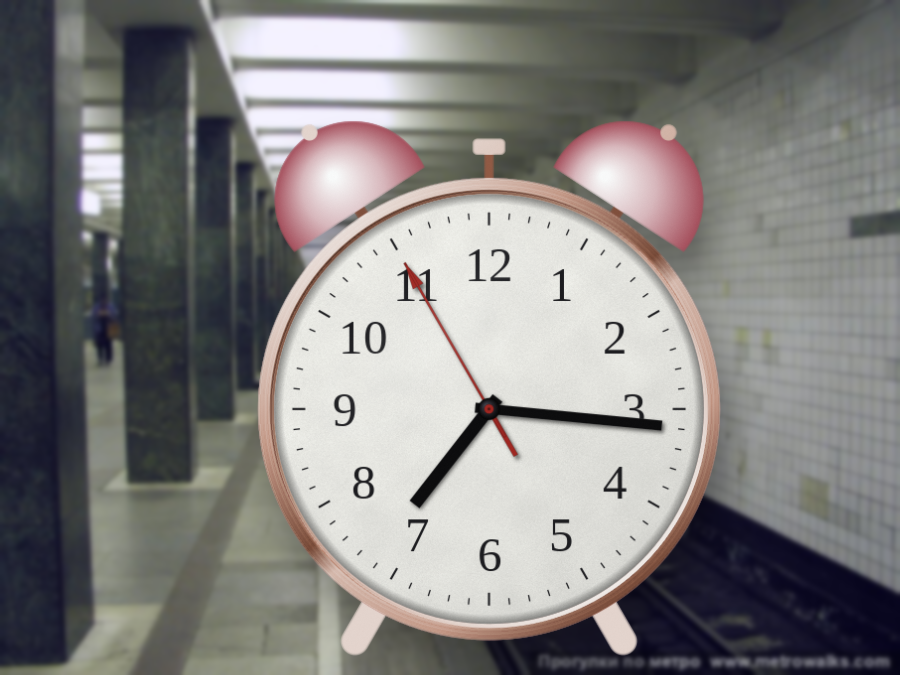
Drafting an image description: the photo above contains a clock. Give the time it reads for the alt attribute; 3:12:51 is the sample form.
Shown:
7:15:55
